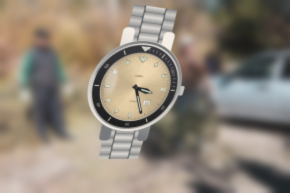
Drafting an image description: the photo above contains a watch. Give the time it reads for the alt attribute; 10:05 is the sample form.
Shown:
3:26
